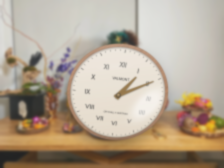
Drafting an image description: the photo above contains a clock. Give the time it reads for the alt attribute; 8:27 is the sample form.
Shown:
1:10
